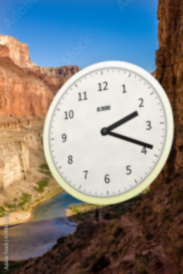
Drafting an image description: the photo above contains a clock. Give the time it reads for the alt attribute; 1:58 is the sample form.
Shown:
2:19
